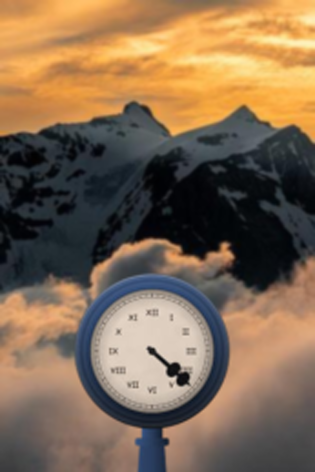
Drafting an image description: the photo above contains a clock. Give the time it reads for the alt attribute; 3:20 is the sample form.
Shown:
4:22
